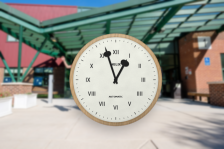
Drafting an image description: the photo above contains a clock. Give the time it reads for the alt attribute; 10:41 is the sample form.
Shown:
12:57
